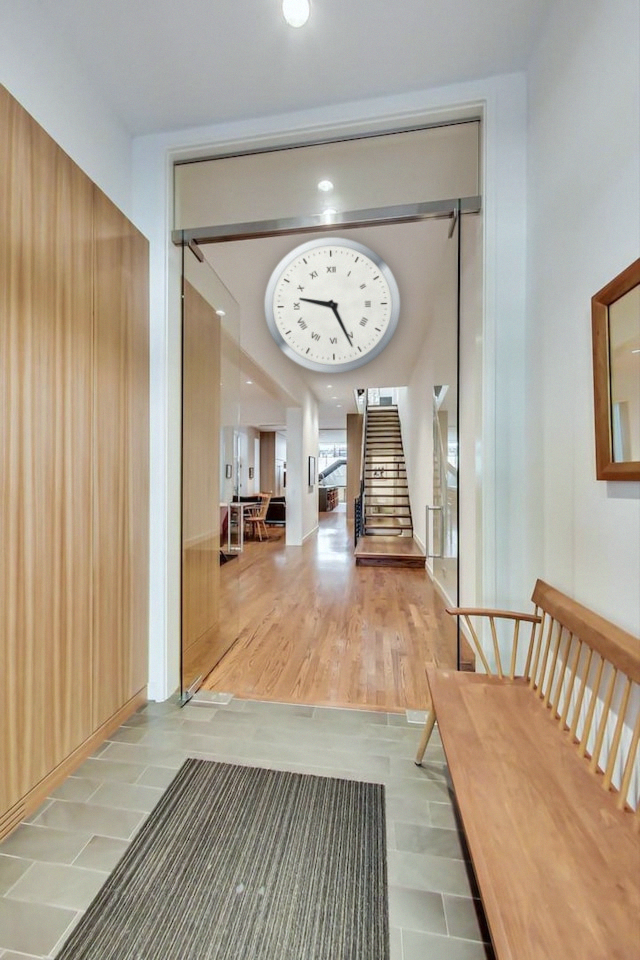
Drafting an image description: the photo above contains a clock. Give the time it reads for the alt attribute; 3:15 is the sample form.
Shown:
9:26
